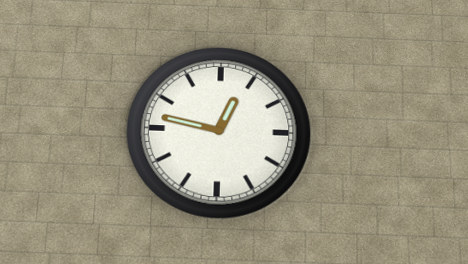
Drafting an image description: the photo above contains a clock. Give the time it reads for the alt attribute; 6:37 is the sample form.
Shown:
12:47
